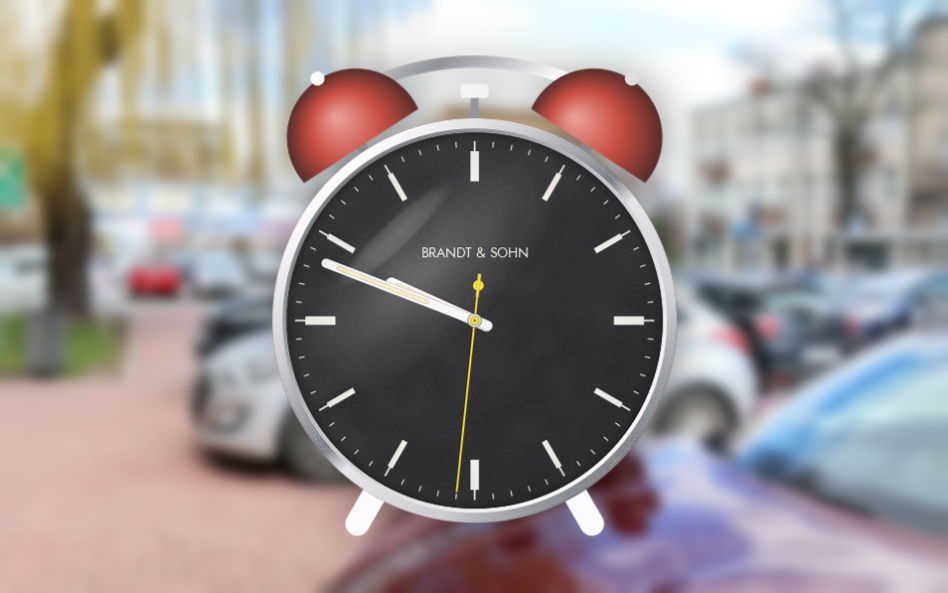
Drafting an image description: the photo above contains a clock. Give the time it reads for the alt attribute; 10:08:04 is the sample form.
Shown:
9:48:31
